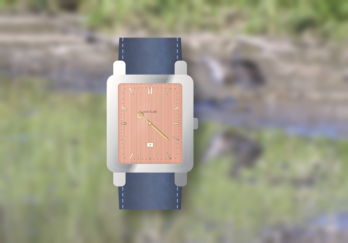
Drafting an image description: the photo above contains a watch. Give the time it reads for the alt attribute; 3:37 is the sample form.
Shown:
10:22
